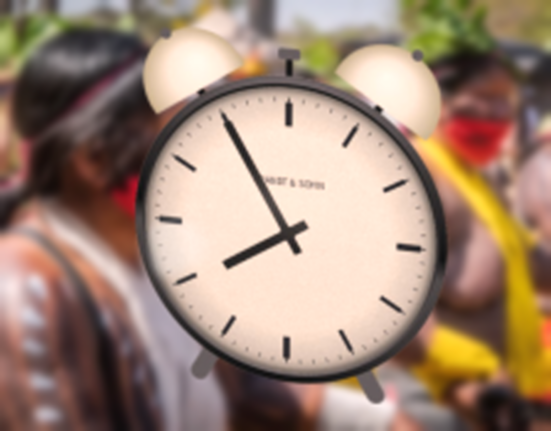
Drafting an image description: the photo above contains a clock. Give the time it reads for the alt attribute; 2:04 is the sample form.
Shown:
7:55
